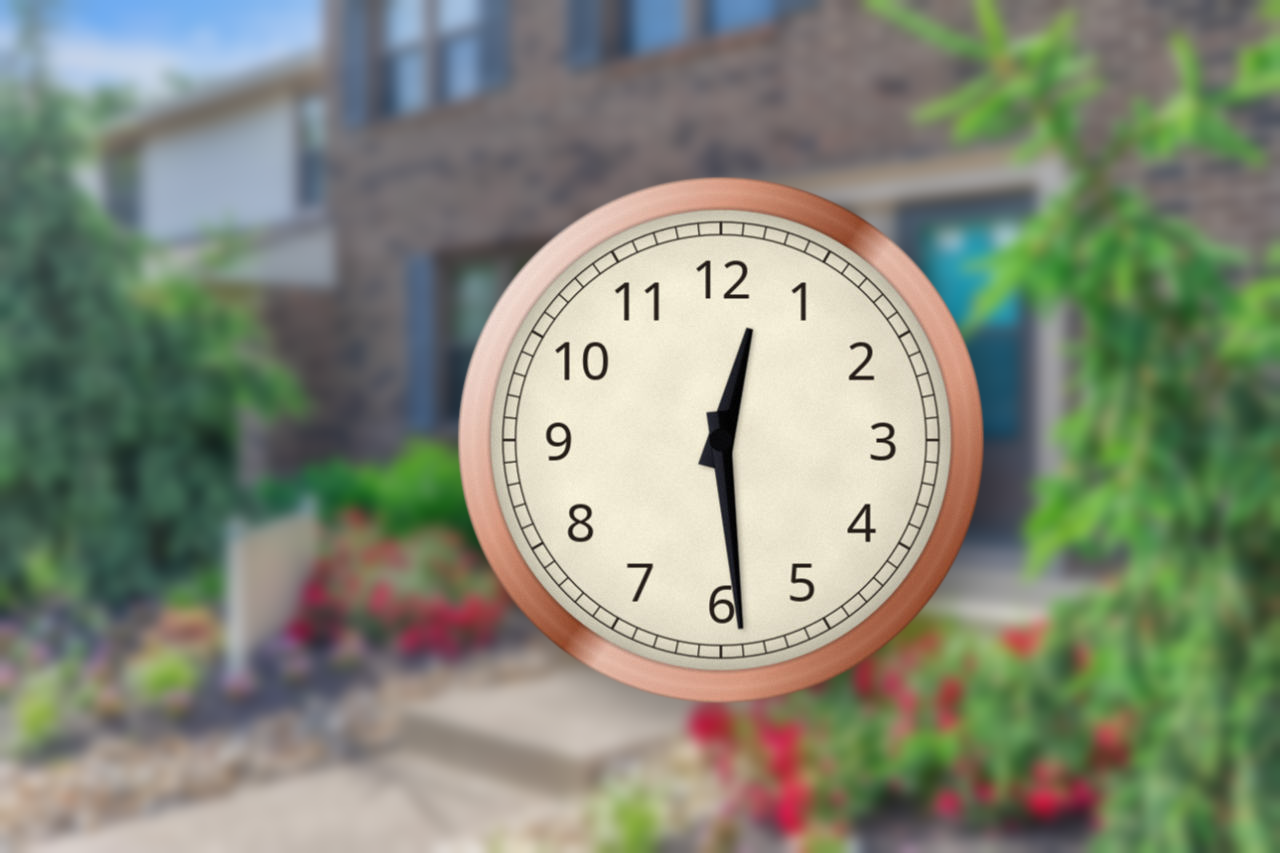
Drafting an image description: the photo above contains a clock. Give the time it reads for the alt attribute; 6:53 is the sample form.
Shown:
12:29
